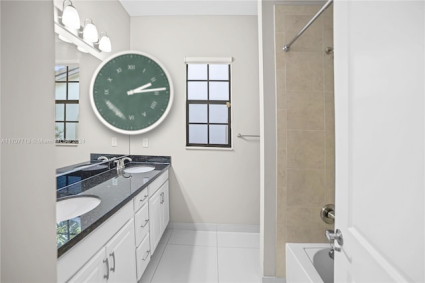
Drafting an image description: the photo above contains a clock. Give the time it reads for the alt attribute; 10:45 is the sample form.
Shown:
2:14
